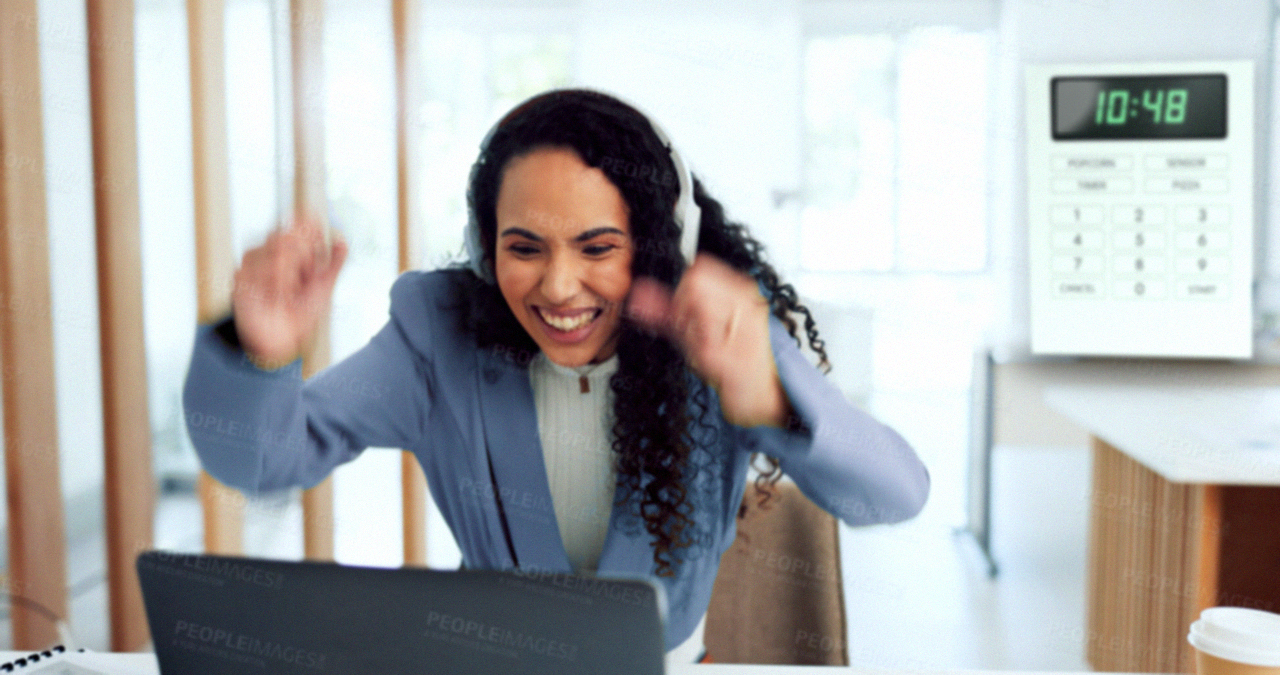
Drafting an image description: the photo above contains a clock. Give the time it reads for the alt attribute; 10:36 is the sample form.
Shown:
10:48
